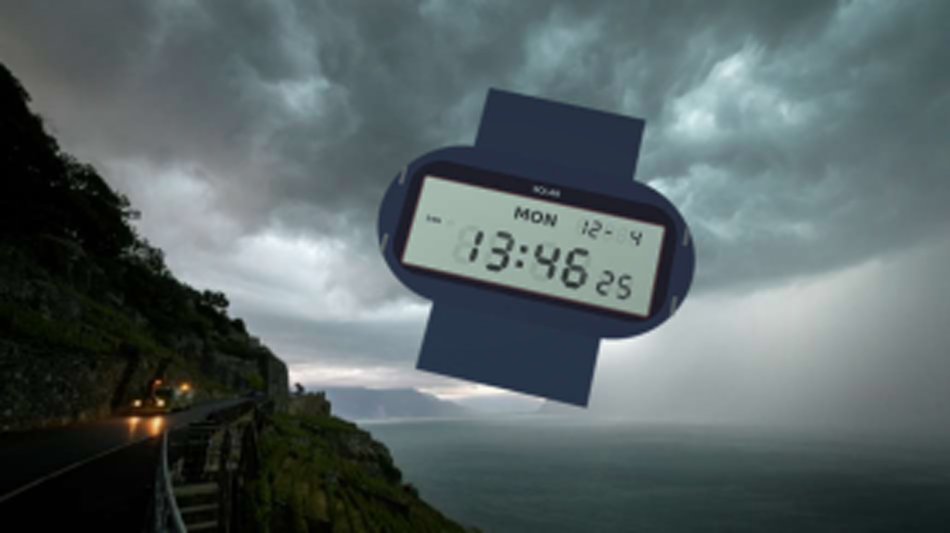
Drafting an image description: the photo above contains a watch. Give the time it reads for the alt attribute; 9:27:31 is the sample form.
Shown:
13:46:25
